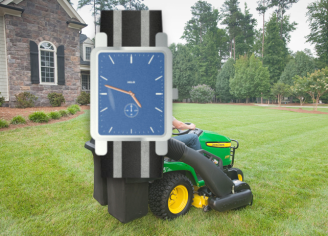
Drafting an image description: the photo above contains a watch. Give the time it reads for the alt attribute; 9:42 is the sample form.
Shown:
4:48
